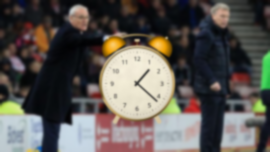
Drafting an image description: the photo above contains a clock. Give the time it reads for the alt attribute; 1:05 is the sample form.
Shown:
1:22
